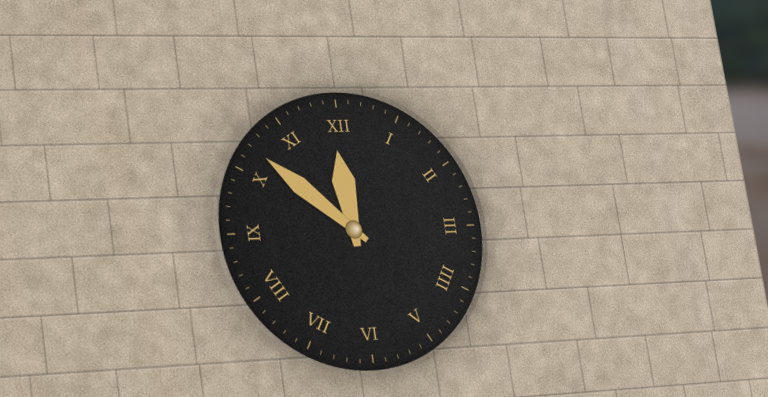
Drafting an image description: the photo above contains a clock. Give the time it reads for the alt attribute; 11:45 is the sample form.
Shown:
11:52
